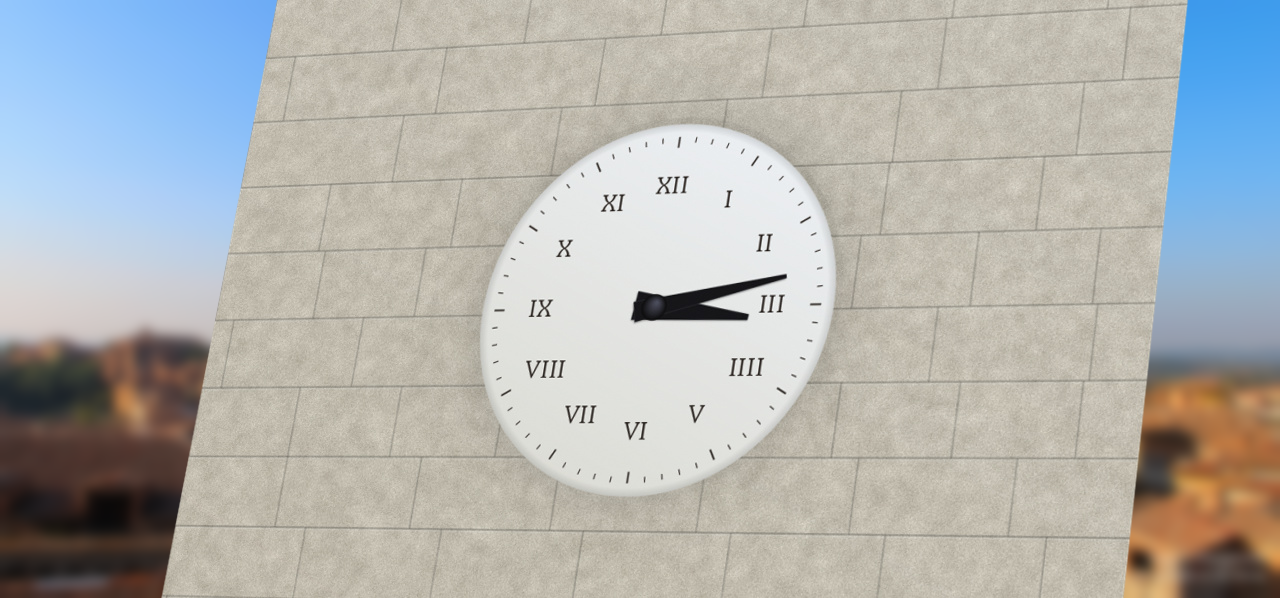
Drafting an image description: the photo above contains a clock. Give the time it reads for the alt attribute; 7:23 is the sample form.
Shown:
3:13
